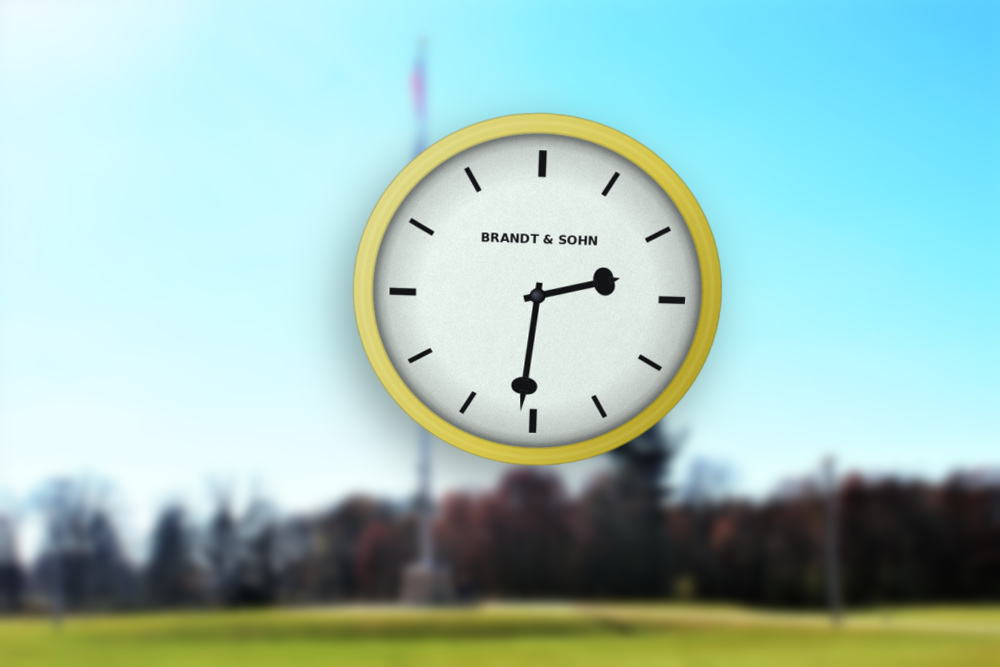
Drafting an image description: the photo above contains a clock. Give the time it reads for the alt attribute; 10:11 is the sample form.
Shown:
2:31
